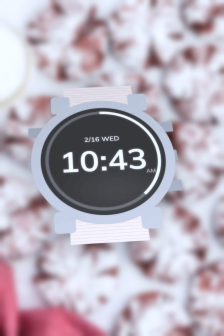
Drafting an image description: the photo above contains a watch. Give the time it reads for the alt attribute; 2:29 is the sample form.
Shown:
10:43
